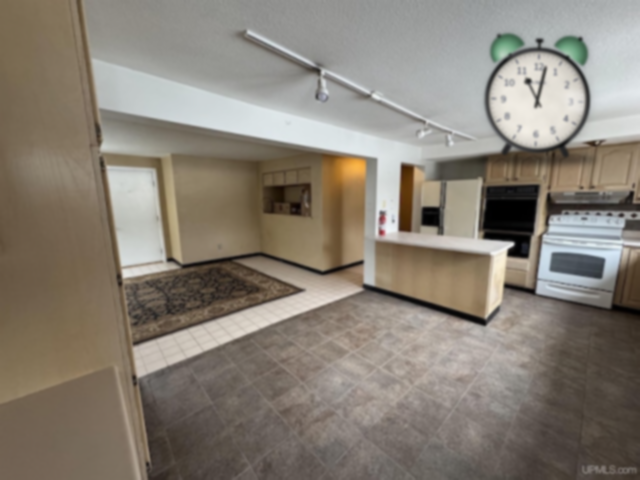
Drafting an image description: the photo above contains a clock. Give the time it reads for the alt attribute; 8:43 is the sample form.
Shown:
11:02
